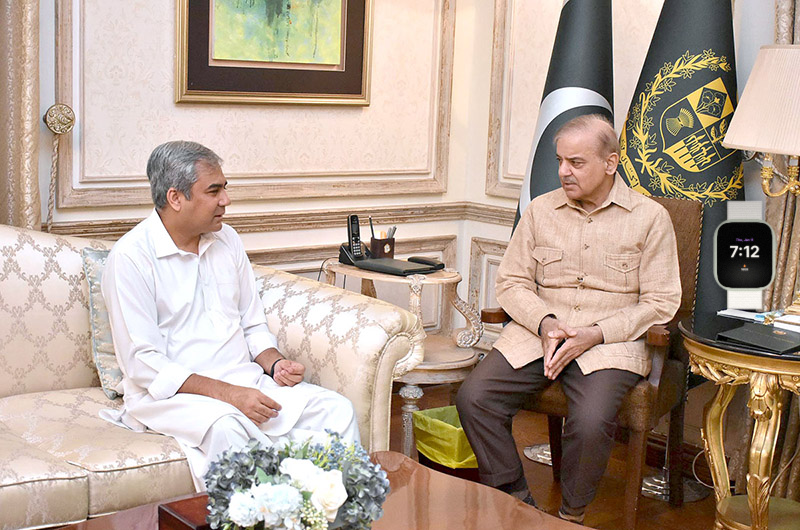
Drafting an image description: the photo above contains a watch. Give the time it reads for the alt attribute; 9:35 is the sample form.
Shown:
7:12
